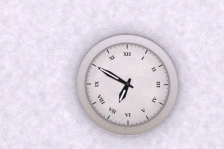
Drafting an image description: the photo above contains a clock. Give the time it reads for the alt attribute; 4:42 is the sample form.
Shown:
6:50
